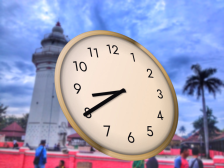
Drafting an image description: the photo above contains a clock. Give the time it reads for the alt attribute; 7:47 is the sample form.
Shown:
8:40
